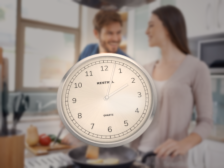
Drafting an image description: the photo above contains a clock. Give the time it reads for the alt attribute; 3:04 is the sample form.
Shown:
2:03
